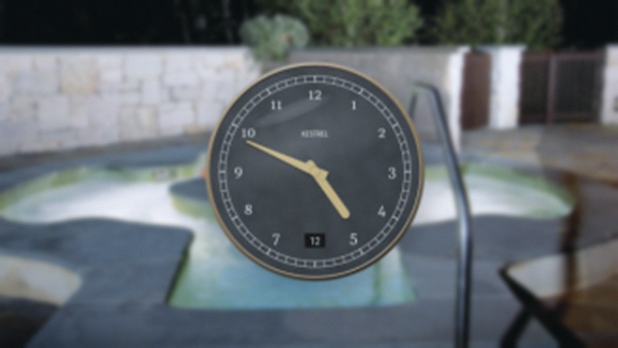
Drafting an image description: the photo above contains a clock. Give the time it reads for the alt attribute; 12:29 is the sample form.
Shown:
4:49
